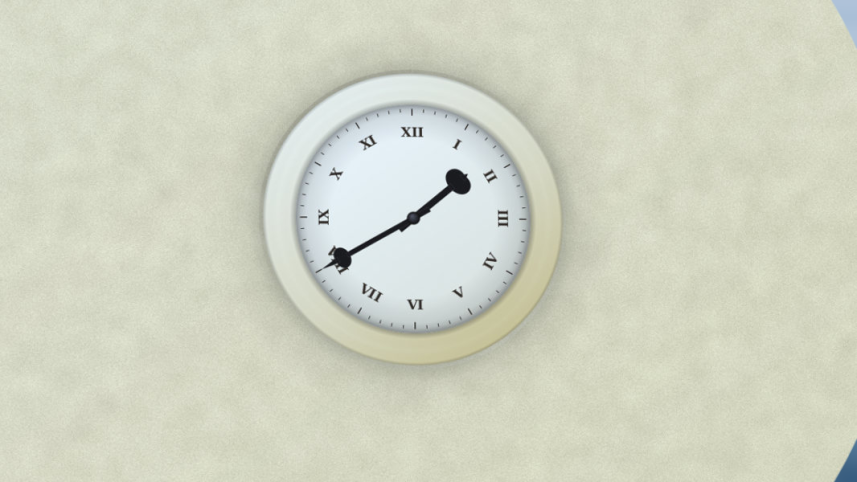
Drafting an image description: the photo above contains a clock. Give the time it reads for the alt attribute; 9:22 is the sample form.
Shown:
1:40
